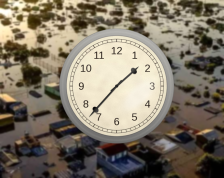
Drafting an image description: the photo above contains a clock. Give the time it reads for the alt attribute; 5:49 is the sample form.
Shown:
1:37
